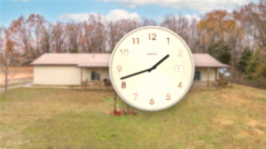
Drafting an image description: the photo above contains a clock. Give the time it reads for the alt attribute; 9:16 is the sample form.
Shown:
1:42
